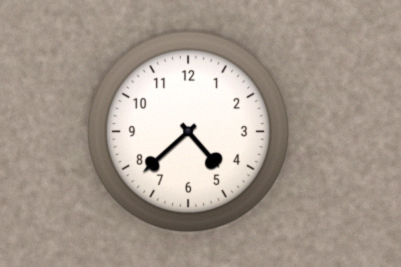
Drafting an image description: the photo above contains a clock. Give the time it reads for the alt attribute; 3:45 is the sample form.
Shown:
4:38
